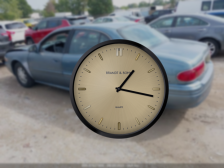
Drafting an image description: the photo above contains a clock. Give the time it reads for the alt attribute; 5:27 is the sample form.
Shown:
1:17
